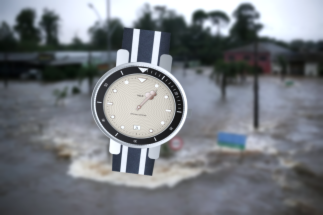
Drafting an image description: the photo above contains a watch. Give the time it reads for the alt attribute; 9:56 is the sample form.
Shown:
1:06
